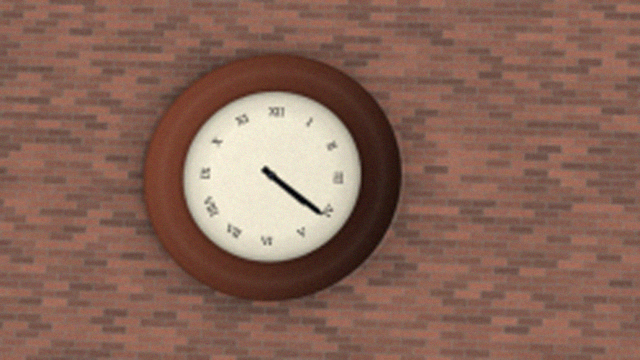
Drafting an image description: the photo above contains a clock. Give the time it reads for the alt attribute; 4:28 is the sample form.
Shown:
4:21
